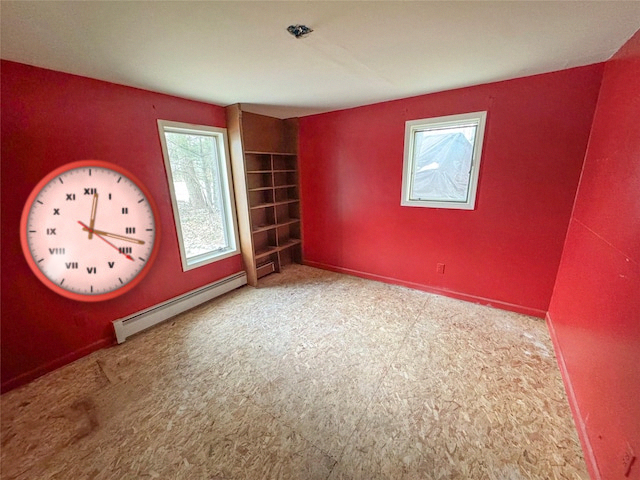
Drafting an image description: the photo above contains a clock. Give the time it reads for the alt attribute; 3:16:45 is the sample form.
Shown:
12:17:21
